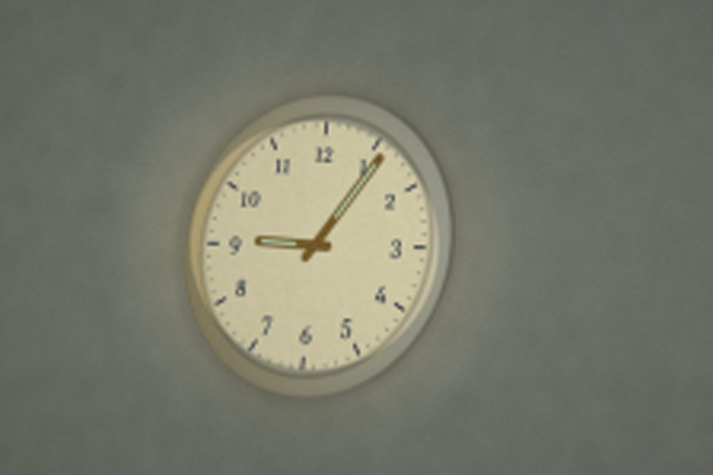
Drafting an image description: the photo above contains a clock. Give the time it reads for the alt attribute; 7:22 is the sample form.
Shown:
9:06
